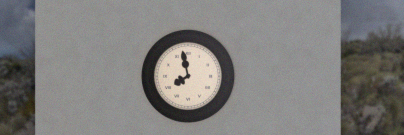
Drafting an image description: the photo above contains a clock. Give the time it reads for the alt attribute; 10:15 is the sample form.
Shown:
7:58
